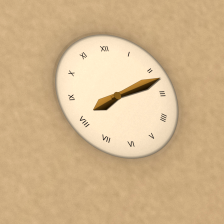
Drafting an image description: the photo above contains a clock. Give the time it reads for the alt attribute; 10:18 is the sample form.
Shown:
8:12
